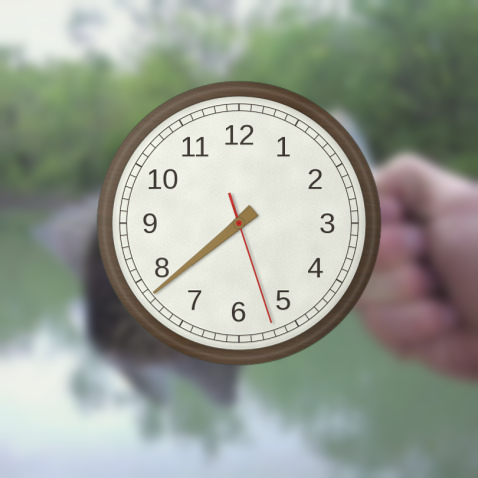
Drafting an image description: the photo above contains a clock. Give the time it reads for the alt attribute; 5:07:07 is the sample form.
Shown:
7:38:27
